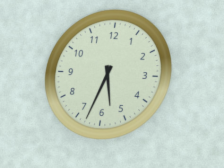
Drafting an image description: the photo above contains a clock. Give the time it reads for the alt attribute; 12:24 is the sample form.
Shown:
5:33
